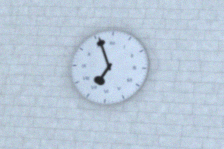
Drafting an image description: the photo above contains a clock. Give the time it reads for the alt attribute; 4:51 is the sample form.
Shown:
6:56
